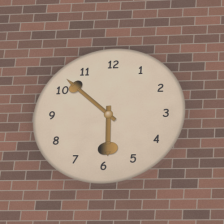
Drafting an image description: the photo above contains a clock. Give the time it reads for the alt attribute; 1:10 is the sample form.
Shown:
5:52
